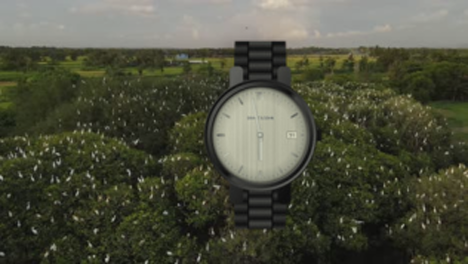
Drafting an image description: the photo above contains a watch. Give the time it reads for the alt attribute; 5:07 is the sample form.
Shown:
5:58
